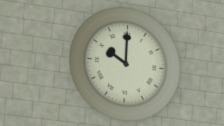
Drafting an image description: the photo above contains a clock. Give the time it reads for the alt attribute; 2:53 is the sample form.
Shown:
10:00
